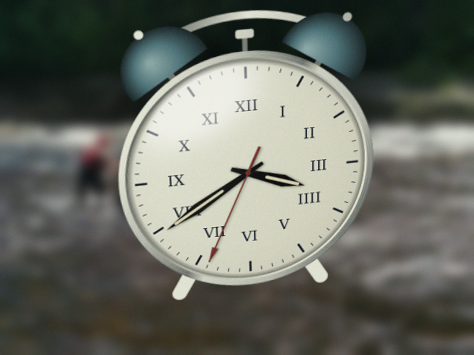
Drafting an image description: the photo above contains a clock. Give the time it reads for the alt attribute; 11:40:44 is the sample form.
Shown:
3:39:34
